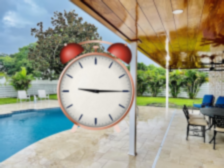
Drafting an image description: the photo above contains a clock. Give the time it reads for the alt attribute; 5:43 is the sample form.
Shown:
9:15
